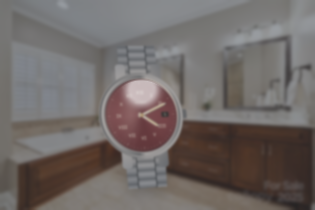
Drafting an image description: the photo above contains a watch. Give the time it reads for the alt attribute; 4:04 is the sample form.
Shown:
4:11
